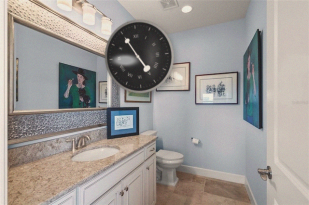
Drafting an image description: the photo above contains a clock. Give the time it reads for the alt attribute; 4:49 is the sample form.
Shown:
4:55
